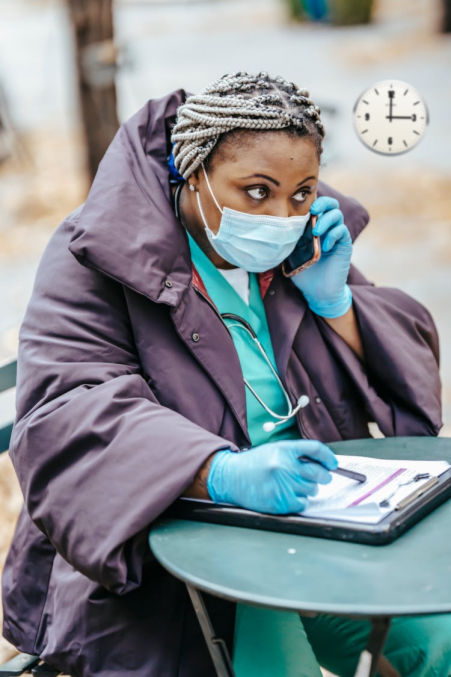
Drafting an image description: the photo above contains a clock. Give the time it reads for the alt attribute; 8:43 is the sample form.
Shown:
3:00
